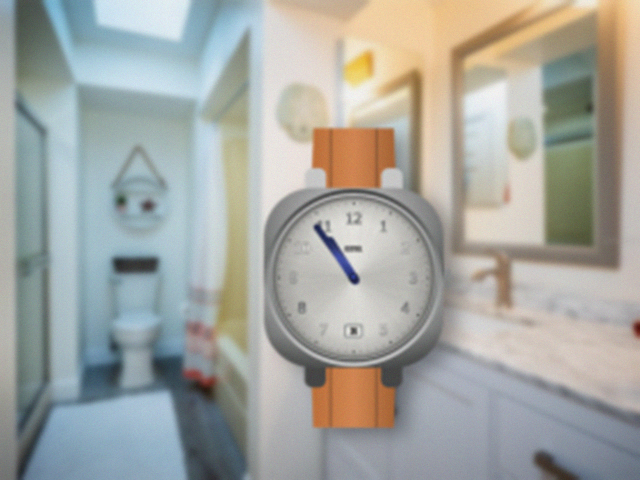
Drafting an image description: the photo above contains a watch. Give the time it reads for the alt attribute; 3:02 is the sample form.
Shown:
10:54
